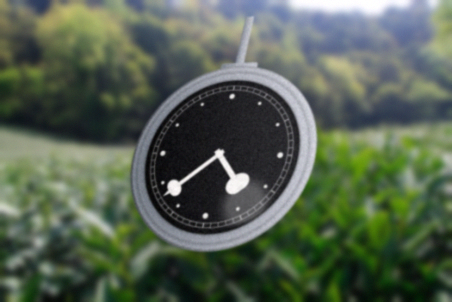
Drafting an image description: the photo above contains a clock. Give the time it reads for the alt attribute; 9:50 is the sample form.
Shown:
4:38
